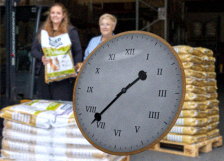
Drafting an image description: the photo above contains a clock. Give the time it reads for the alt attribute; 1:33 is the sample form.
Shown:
1:37
